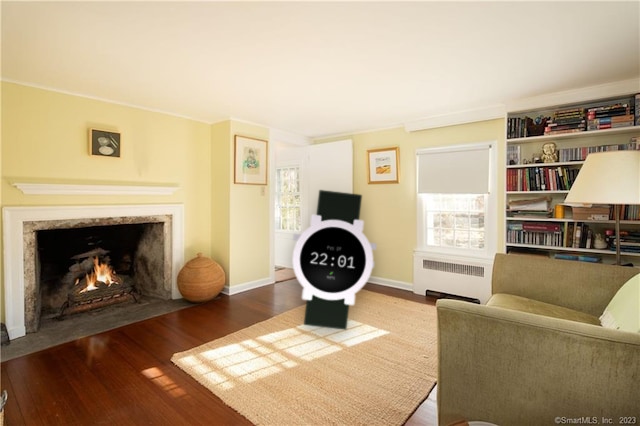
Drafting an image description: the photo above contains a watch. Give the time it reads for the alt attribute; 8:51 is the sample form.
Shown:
22:01
